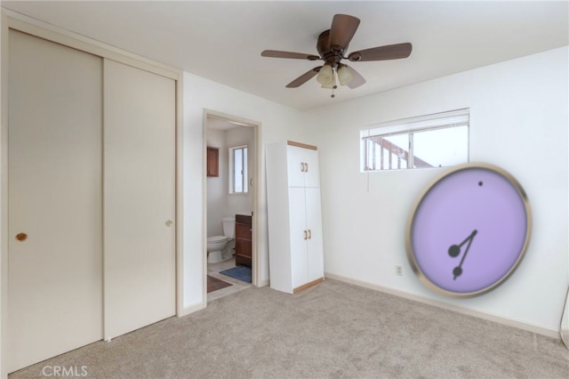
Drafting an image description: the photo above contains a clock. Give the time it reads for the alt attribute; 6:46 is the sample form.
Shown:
7:33
